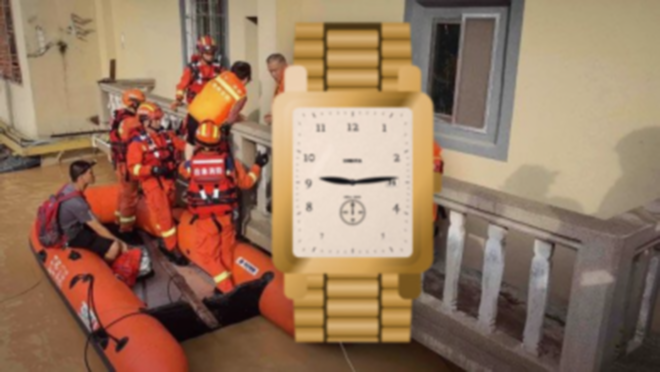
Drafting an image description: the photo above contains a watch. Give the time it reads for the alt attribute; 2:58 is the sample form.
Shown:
9:14
